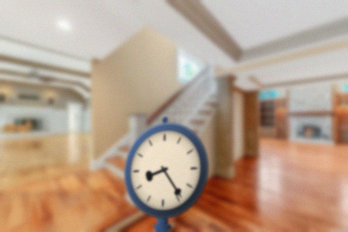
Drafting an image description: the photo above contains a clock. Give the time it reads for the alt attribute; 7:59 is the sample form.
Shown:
8:24
